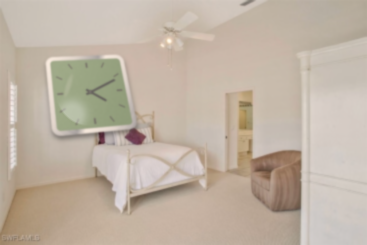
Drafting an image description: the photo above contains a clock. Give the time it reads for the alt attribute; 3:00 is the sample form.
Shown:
4:11
